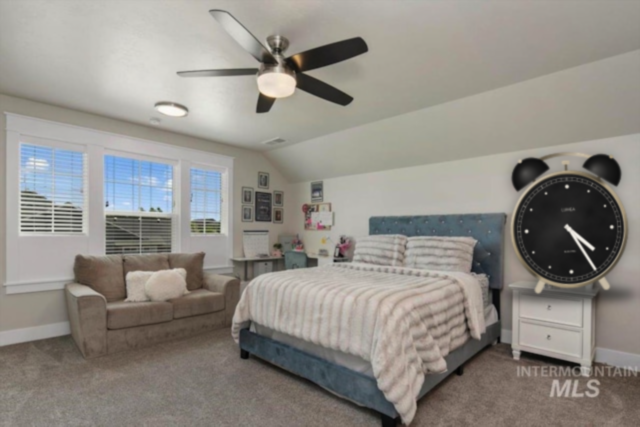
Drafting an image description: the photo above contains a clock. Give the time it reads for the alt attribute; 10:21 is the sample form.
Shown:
4:25
